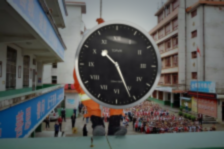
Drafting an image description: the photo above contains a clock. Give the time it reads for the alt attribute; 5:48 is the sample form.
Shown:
10:26
